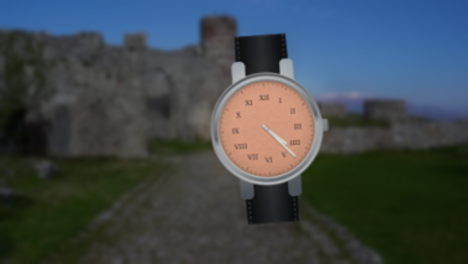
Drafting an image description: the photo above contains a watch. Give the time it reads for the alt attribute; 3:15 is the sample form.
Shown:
4:23
